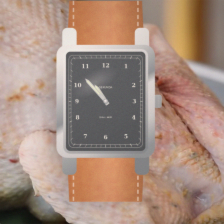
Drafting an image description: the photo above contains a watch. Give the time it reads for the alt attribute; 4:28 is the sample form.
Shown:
10:53
